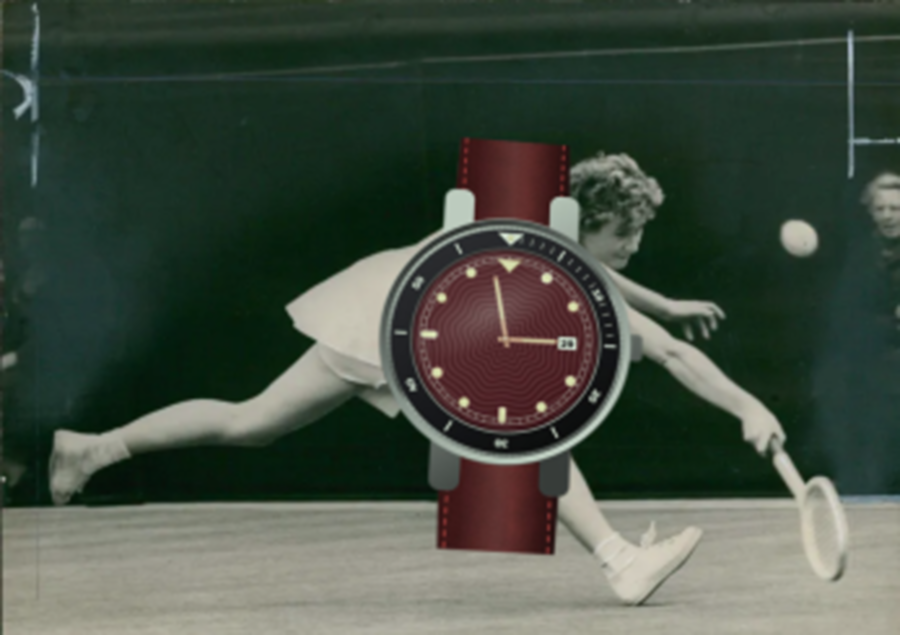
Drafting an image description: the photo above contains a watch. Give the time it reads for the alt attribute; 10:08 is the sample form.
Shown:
2:58
